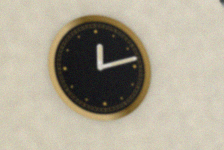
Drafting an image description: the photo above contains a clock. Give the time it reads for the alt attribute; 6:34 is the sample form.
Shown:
12:13
